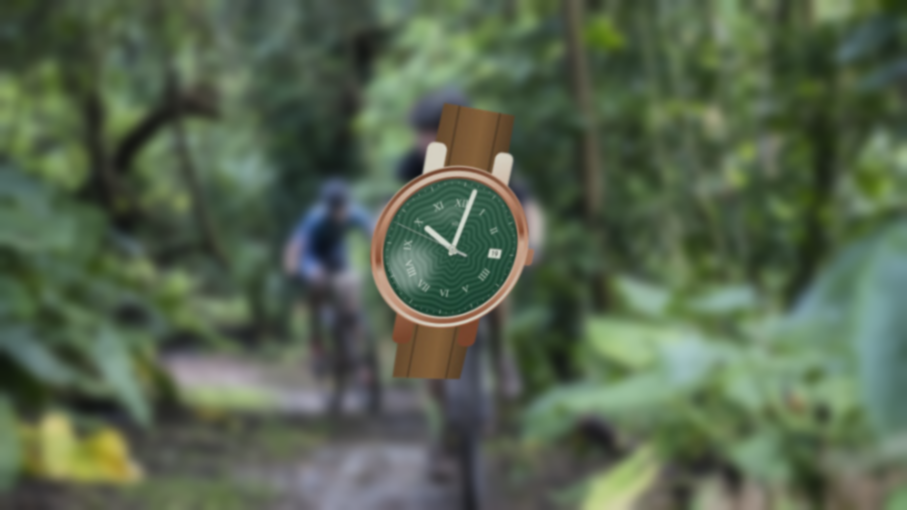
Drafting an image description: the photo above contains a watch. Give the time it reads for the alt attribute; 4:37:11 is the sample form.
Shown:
10:01:48
